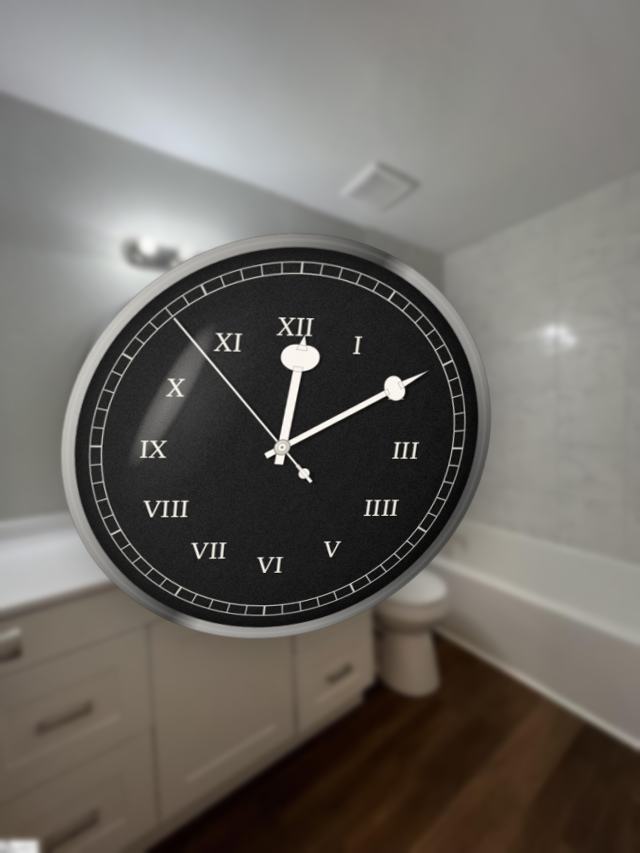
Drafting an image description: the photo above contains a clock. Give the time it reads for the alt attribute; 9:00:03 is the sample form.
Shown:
12:09:53
